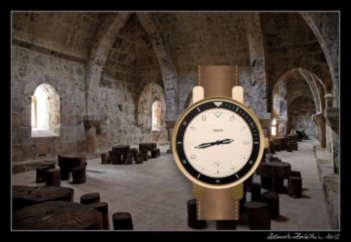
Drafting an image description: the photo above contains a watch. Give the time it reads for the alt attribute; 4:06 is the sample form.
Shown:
2:43
